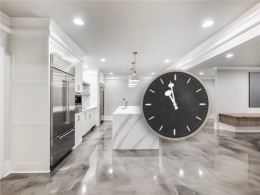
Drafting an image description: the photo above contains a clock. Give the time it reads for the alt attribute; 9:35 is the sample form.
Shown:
10:58
